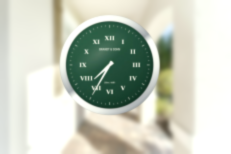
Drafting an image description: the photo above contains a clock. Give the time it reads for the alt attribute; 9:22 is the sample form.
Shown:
7:35
